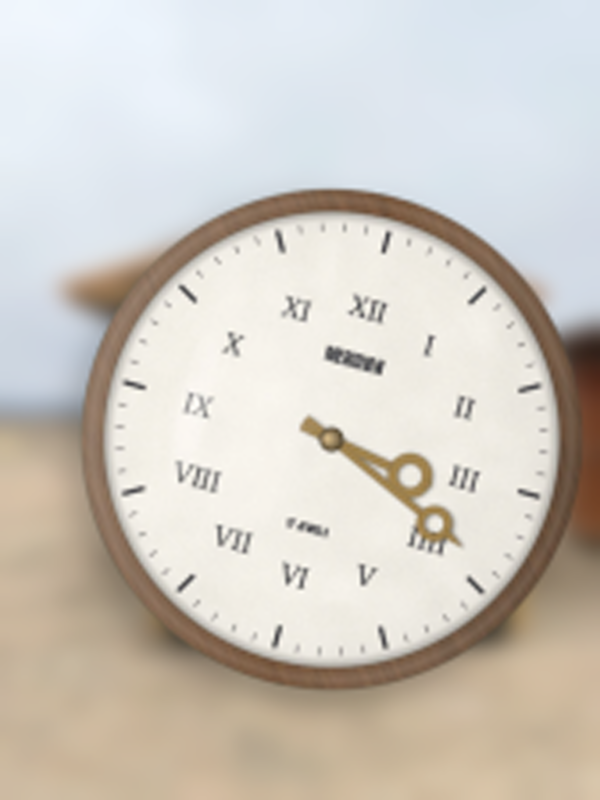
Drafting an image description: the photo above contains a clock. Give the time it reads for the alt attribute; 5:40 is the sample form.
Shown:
3:19
